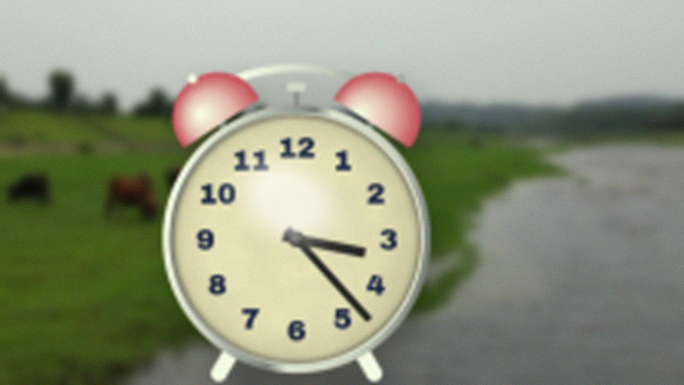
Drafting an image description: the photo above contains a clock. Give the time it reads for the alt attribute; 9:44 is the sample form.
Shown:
3:23
